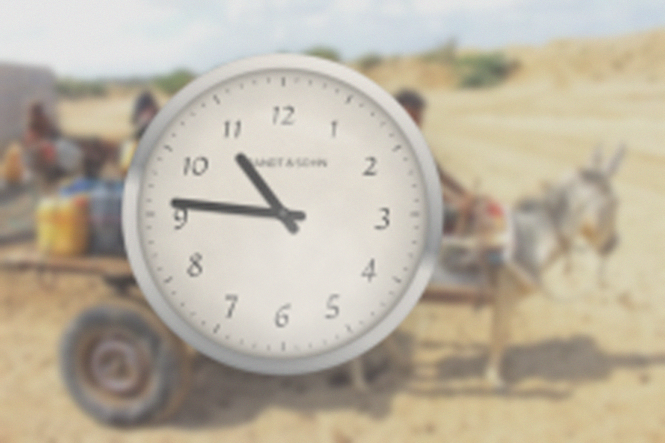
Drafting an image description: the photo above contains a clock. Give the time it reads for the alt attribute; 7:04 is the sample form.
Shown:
10:46
